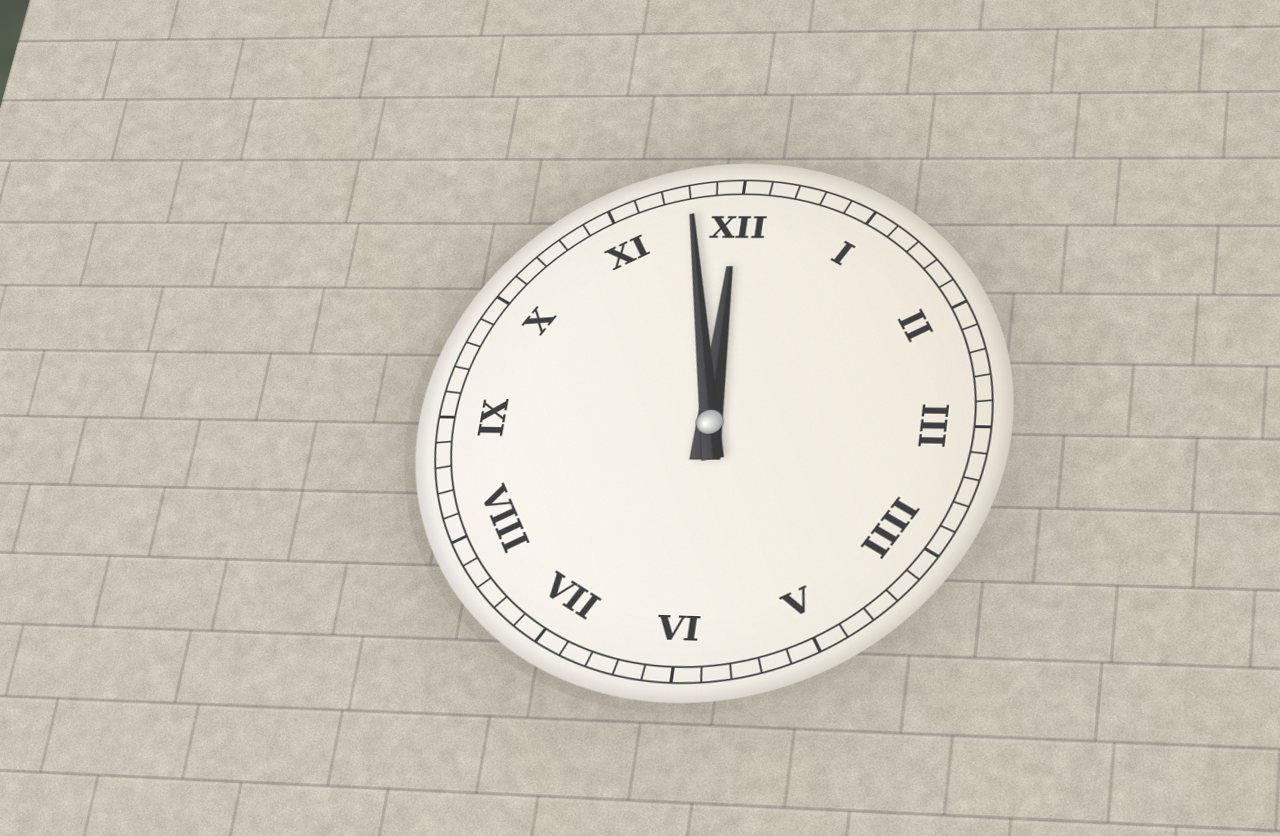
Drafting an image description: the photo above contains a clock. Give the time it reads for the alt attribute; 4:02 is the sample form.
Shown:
11:58
